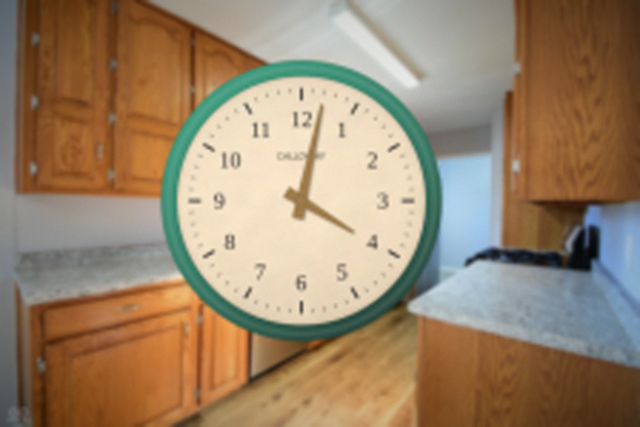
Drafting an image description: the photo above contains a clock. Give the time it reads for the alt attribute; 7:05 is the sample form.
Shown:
4:02
